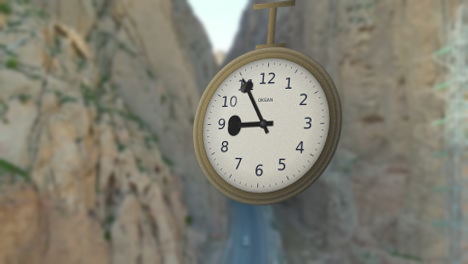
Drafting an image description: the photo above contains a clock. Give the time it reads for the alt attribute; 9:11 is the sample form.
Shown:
8:55
